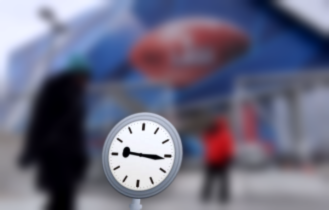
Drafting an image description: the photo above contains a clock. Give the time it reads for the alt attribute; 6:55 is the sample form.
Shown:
9:16
